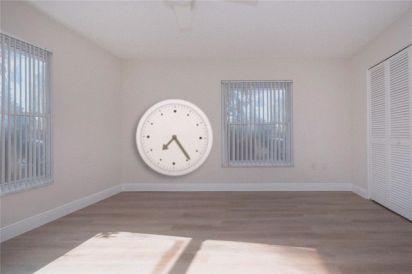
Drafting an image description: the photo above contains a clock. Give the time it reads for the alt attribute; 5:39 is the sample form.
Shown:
7:24
